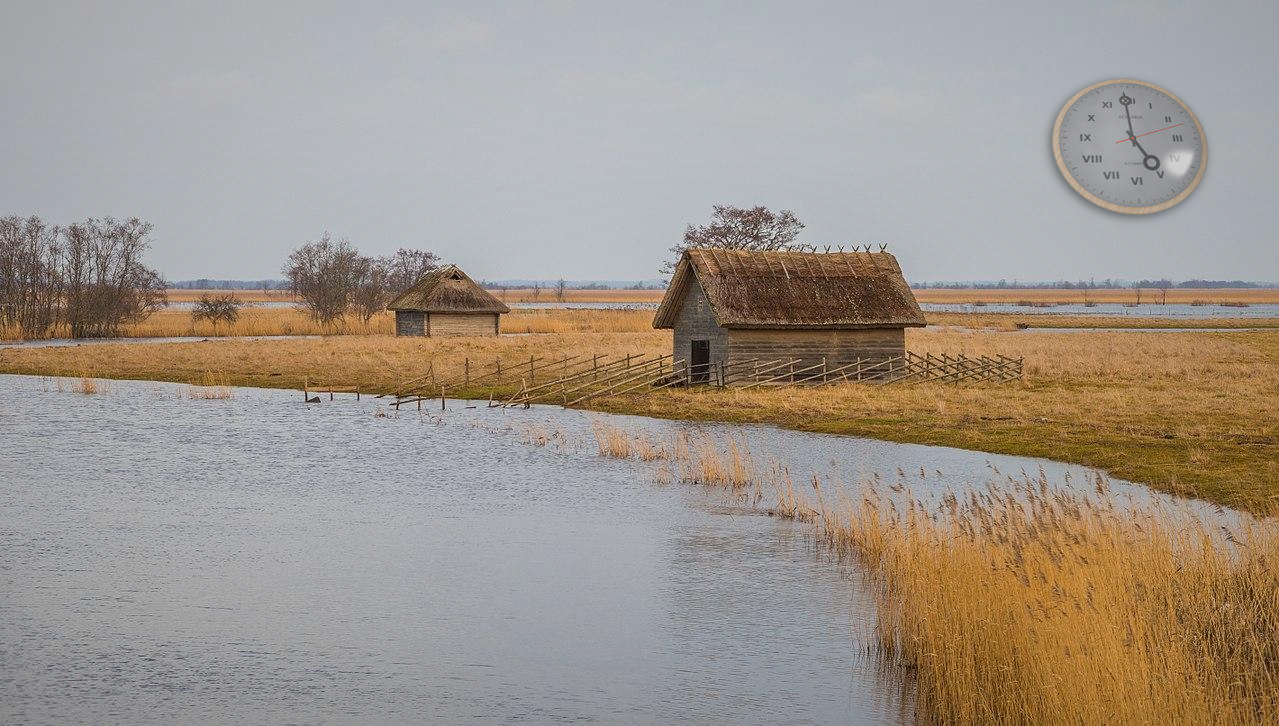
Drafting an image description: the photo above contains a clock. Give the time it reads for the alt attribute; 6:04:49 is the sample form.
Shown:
4:59:12
